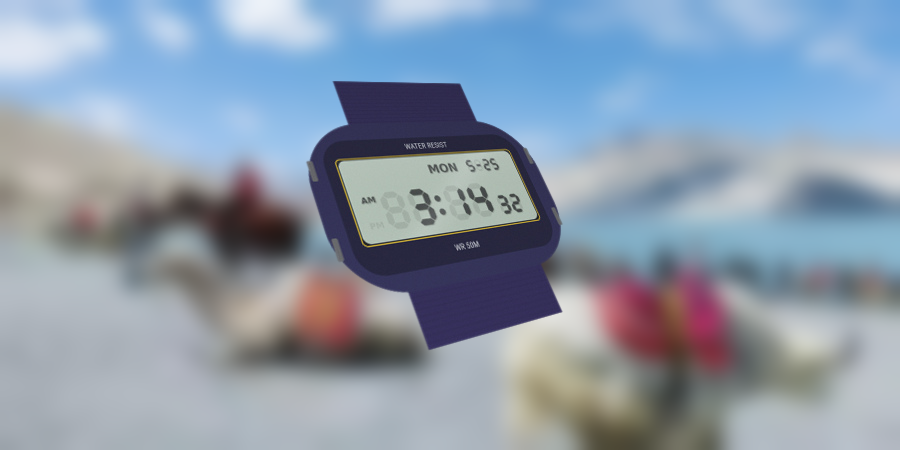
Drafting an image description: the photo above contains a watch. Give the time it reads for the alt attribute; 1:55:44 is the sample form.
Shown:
3:14:32
